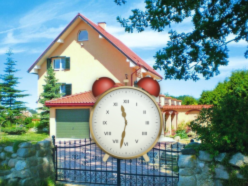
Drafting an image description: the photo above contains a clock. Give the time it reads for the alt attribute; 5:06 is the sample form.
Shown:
11:32
